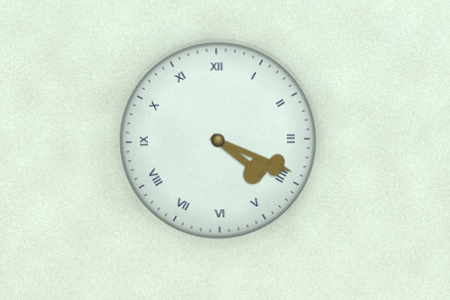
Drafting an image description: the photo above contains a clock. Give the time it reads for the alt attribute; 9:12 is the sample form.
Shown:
4:19
